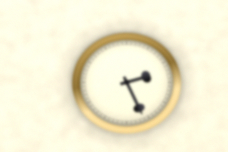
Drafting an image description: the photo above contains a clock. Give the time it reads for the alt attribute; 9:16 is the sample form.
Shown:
2:26
